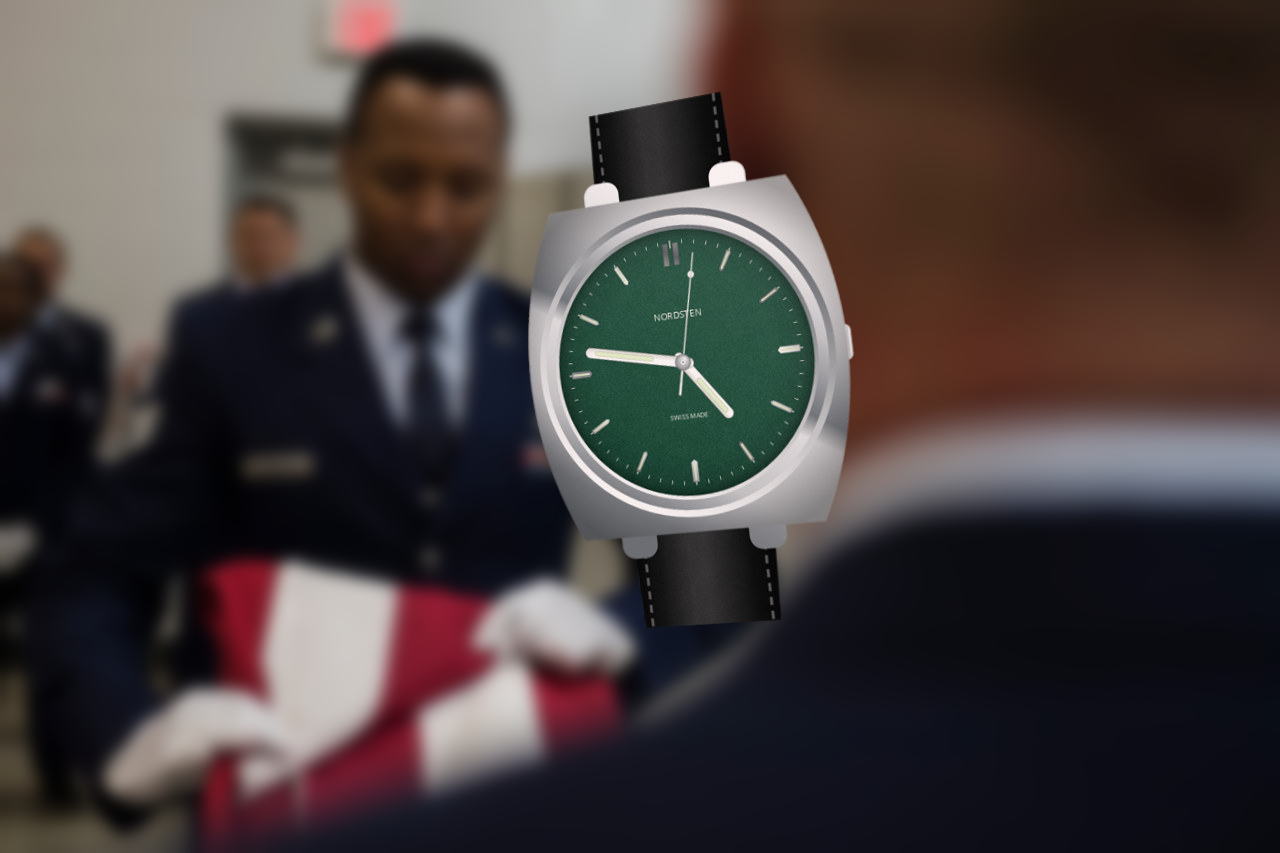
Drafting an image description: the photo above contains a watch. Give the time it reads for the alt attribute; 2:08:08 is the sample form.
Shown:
4:47:02
